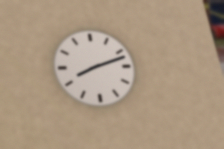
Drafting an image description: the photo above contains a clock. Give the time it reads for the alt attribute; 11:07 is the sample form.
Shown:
8:12
